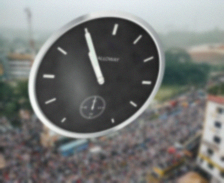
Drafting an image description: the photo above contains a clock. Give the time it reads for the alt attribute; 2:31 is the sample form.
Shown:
10:55
